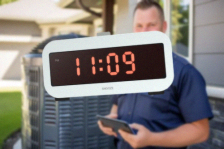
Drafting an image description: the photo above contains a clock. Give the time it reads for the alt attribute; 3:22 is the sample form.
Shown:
11:09
